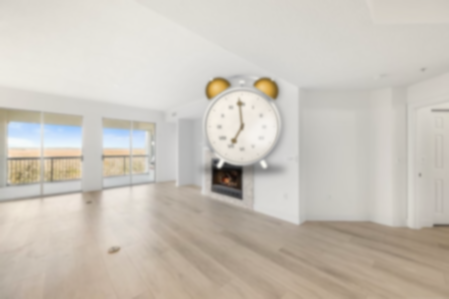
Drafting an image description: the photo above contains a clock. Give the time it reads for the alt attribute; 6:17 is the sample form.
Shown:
6:59
